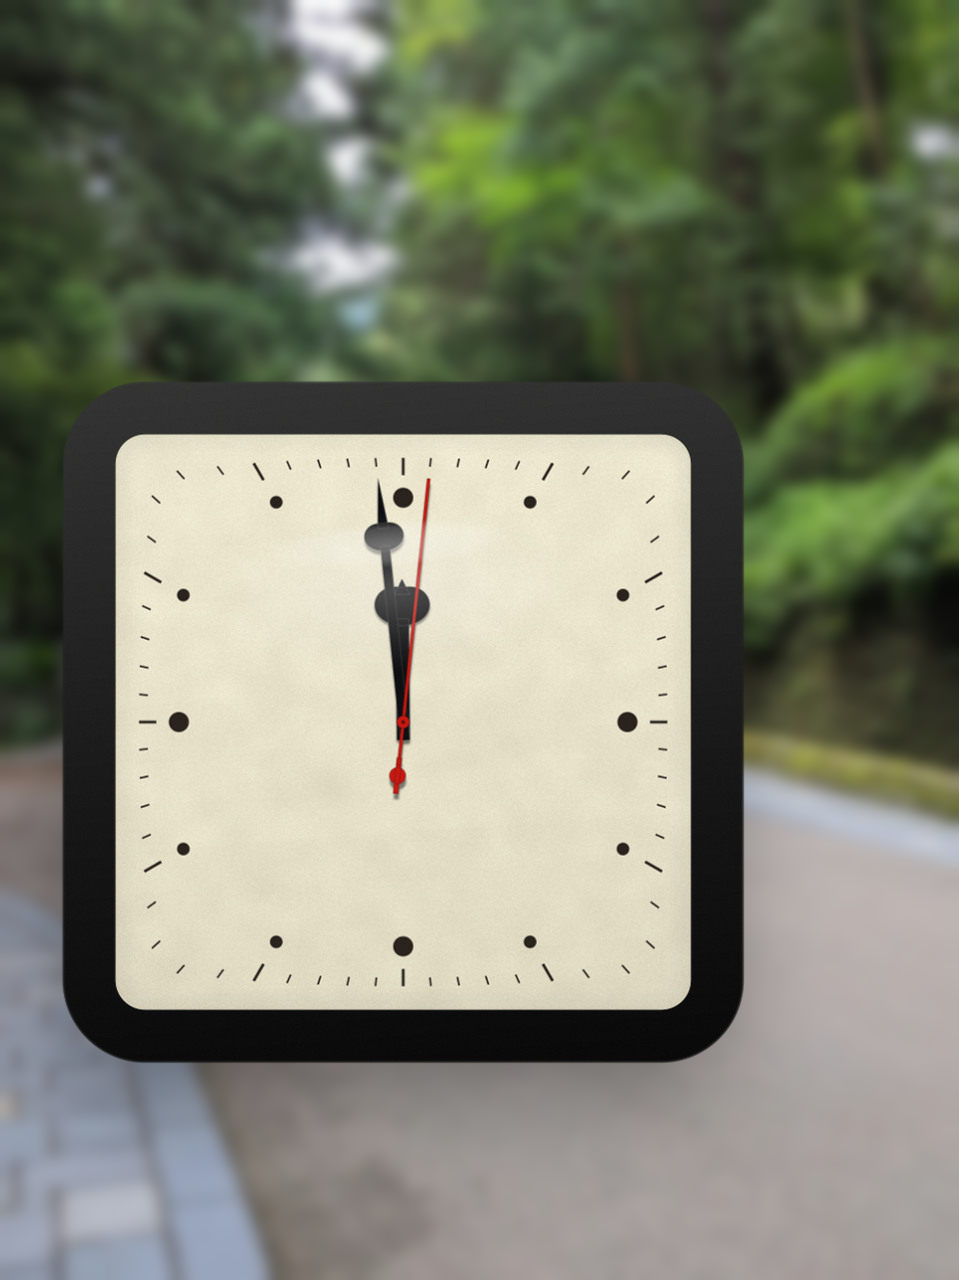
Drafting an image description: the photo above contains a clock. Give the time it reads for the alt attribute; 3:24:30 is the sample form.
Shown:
11:59:01
